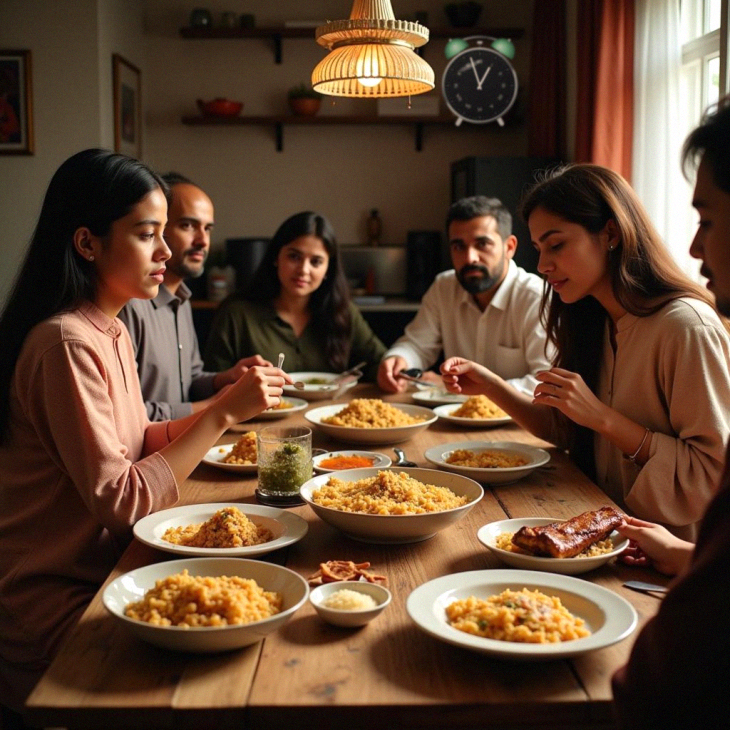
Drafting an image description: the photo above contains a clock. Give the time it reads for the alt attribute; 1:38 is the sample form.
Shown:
12:57
